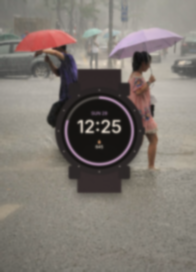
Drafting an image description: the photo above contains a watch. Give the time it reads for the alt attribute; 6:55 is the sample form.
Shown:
12:25
